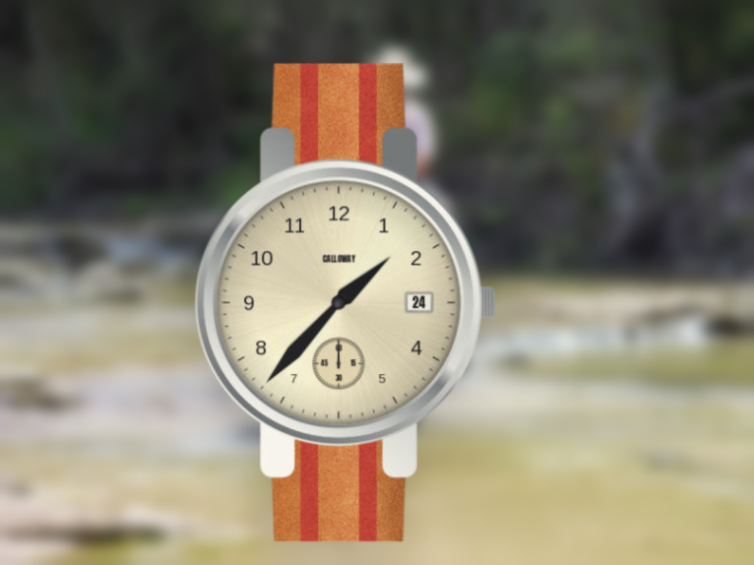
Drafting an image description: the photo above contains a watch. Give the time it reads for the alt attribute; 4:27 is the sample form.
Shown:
1:37
